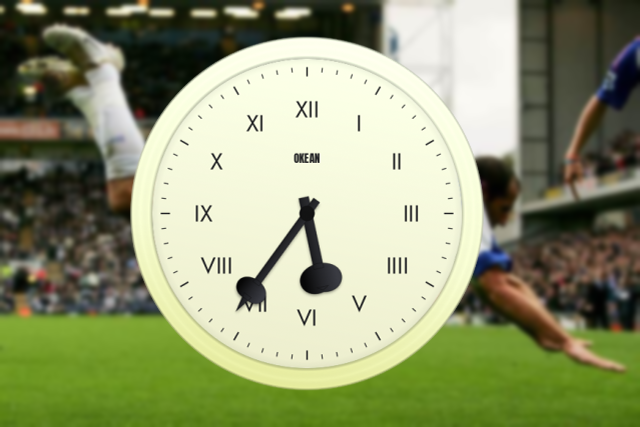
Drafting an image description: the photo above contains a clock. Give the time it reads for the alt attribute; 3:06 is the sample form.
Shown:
5:36
